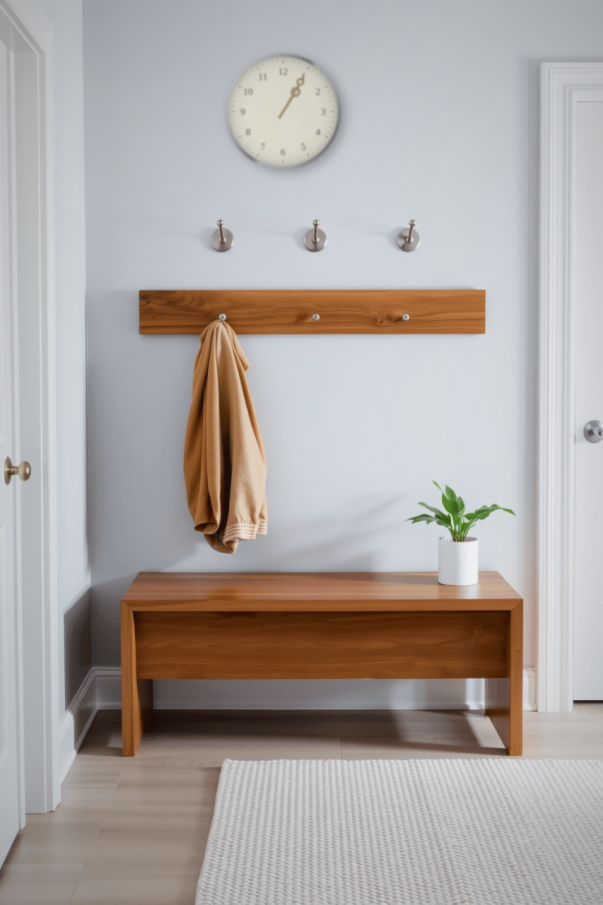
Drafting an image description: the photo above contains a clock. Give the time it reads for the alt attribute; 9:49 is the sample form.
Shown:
1:05
